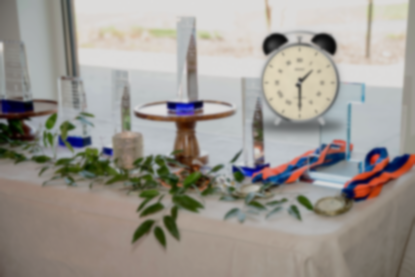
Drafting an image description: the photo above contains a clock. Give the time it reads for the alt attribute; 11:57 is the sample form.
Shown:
1:30
